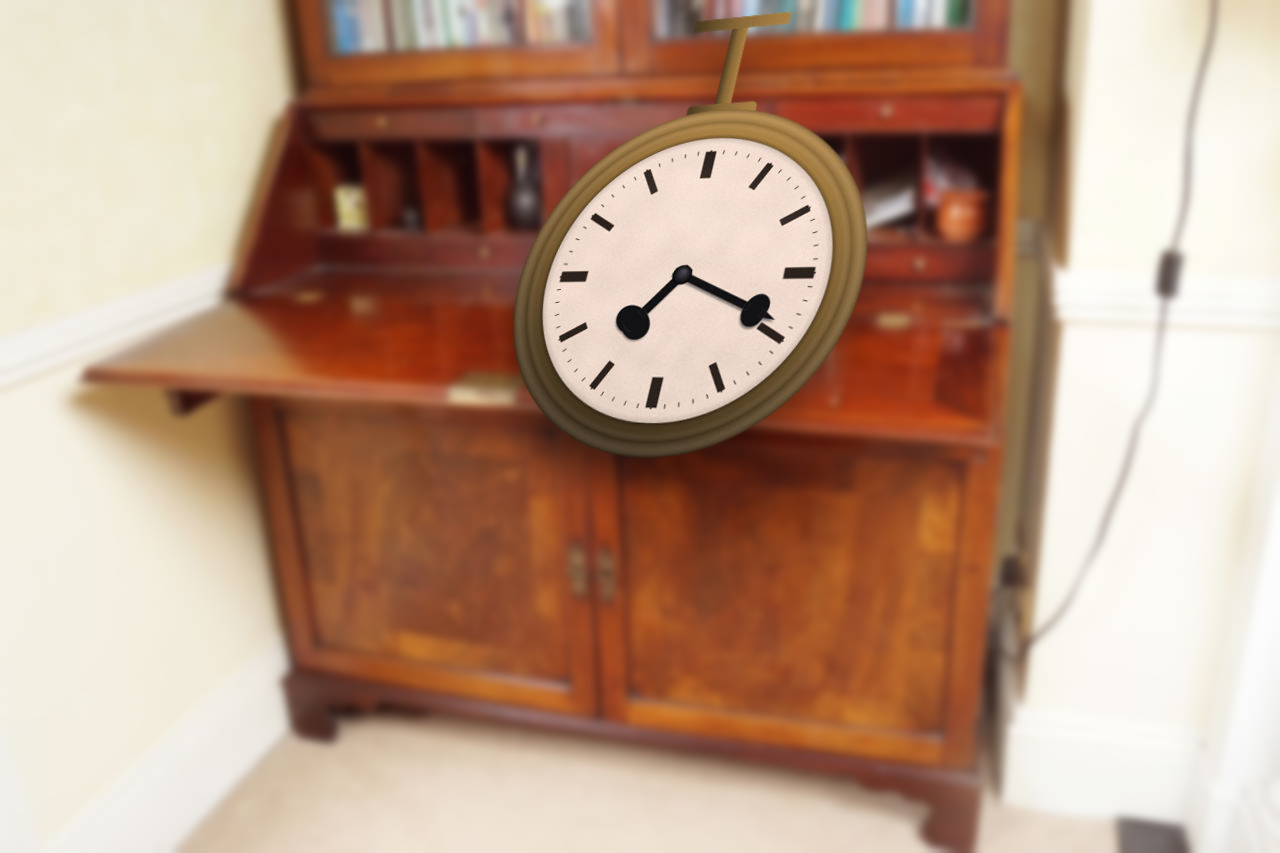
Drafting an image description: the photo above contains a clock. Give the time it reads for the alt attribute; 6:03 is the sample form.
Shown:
7:19
